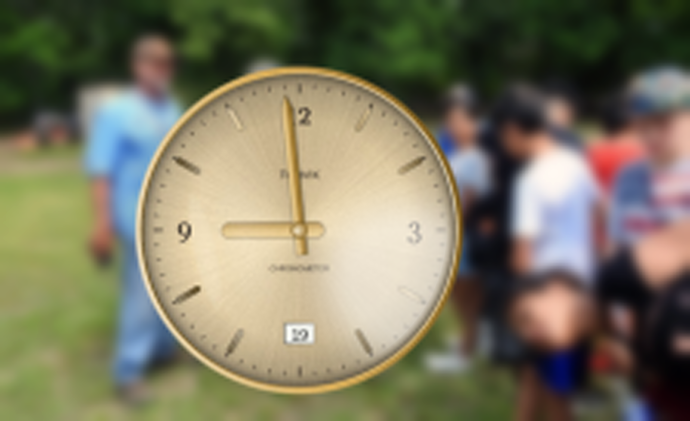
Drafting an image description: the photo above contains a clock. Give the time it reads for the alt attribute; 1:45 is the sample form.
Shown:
8:59
